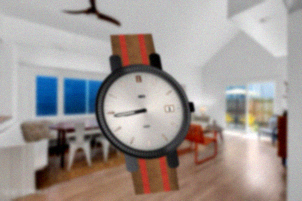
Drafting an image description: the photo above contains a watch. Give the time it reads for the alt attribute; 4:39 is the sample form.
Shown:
8:44
